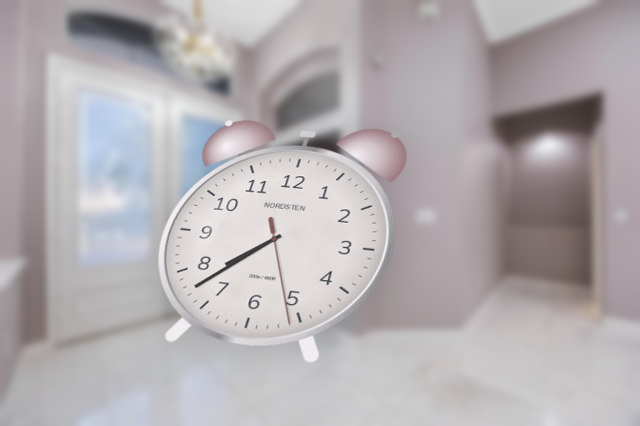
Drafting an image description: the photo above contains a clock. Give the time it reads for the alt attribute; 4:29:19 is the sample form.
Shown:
7:37:26
